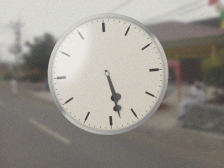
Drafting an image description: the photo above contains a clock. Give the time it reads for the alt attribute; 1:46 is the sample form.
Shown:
5:28
